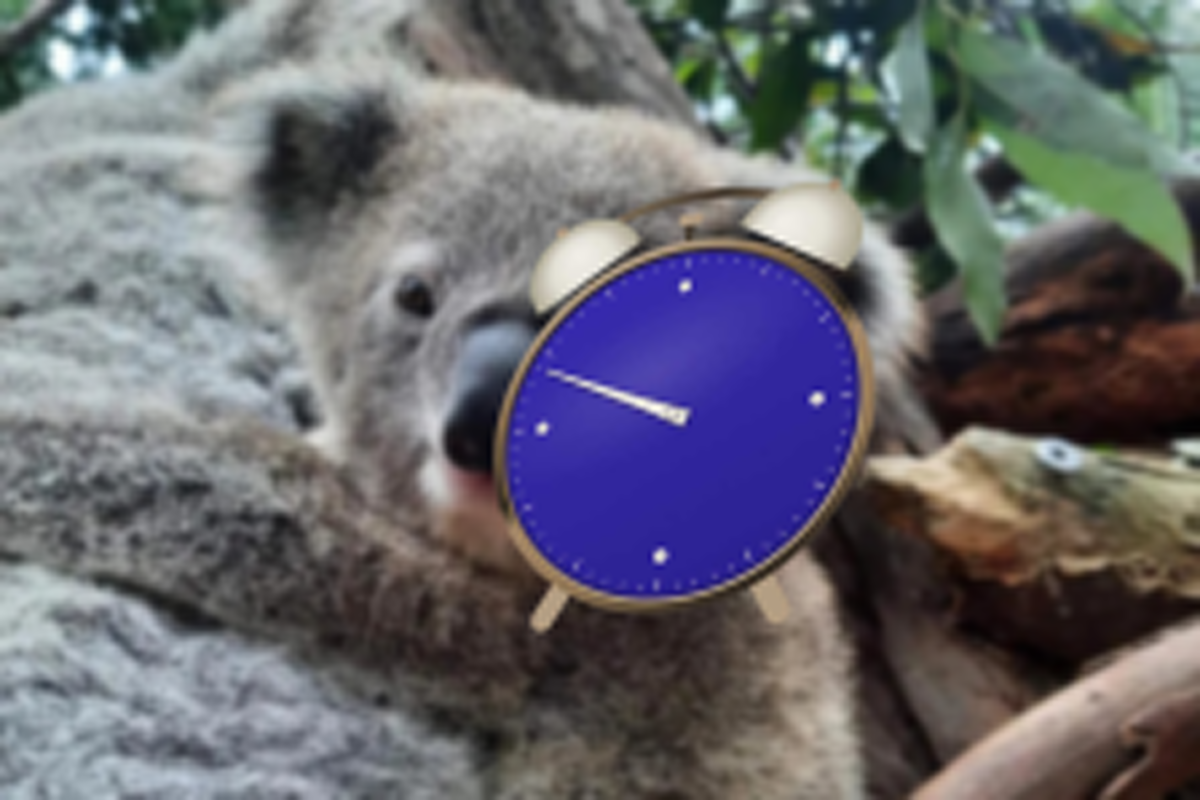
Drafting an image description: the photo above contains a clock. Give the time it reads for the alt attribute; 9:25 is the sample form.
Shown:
9:49
